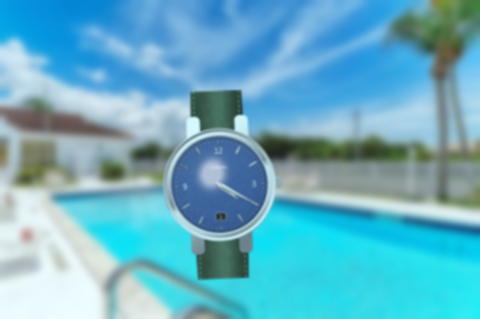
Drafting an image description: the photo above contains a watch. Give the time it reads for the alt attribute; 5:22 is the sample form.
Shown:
4:20
